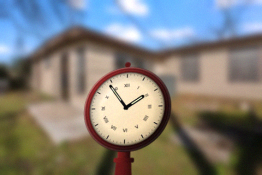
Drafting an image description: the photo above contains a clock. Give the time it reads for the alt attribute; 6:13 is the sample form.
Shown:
1:54
